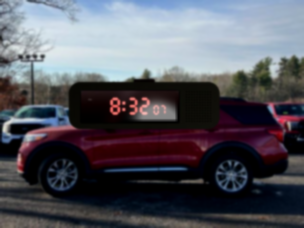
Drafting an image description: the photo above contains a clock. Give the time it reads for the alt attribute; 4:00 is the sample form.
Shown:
8:32
